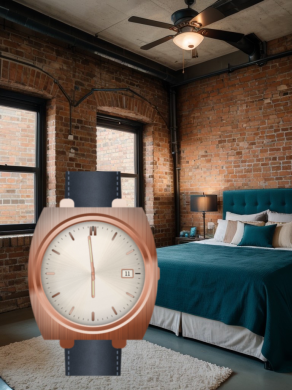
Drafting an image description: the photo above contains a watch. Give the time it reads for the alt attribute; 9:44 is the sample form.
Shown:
5:59
